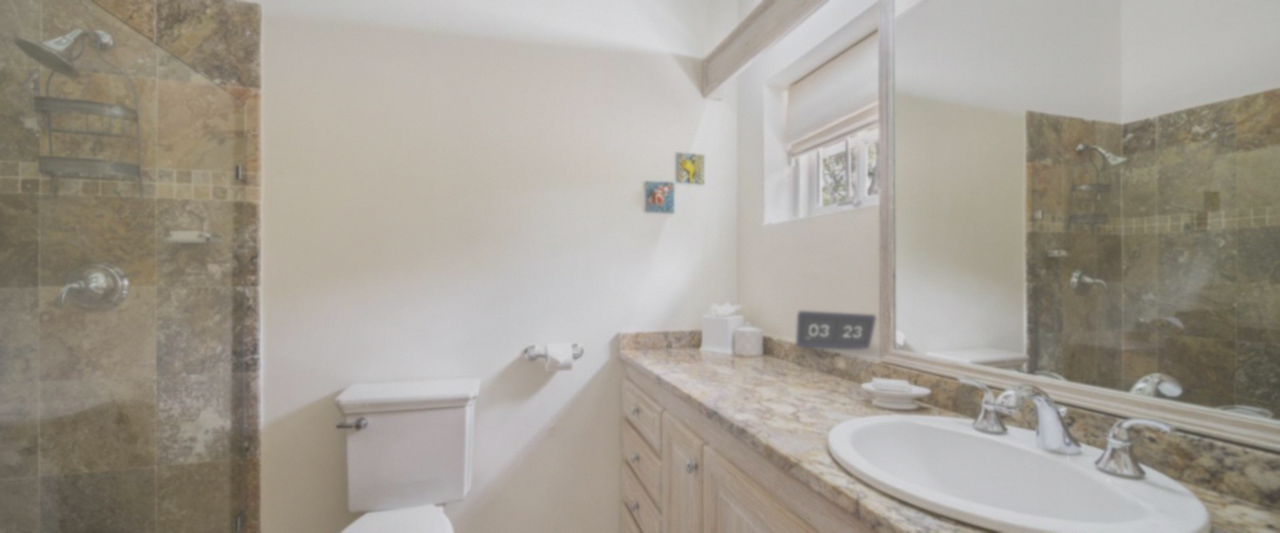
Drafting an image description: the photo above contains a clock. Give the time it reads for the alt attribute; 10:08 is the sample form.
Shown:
3:23
